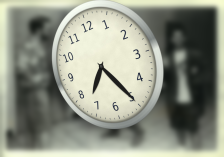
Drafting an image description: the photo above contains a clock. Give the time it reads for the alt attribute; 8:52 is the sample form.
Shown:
7:25
